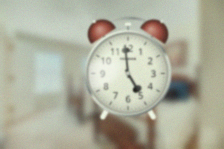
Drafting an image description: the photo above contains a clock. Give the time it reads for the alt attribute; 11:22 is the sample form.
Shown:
4:59
